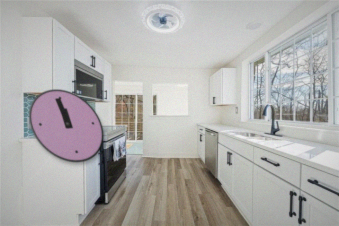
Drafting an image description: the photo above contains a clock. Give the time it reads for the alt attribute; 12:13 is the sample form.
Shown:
11:59
